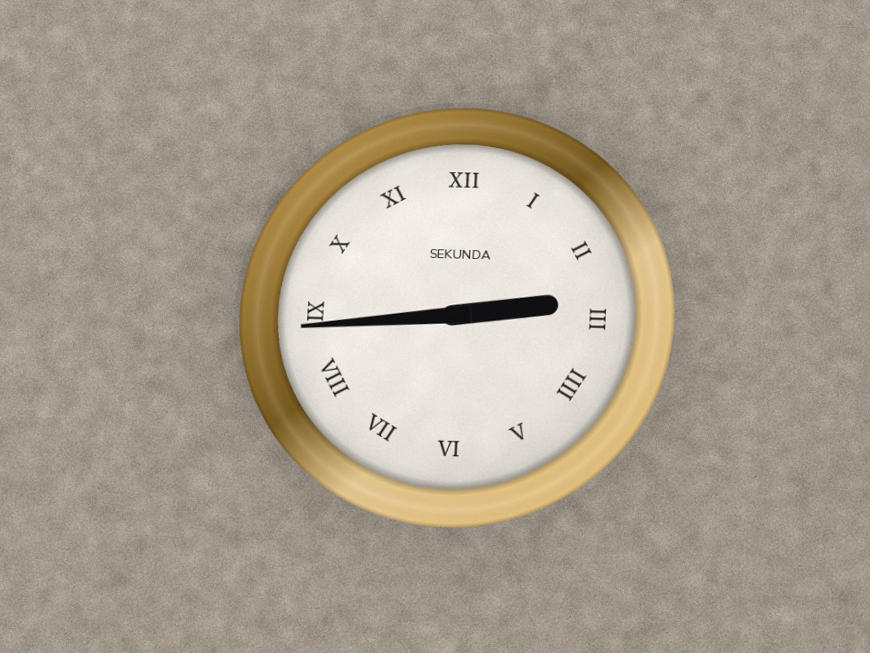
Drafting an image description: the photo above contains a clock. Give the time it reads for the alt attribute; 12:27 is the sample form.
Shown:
2:44
